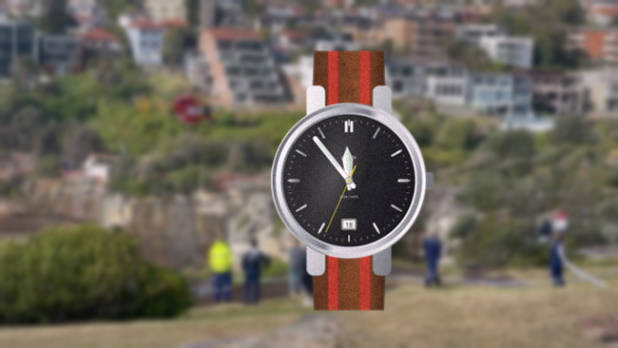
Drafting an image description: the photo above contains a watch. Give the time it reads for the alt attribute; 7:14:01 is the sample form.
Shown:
11:53:34
